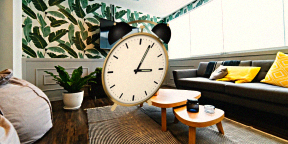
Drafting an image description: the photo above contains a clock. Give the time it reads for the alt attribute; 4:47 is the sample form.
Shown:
3:04
